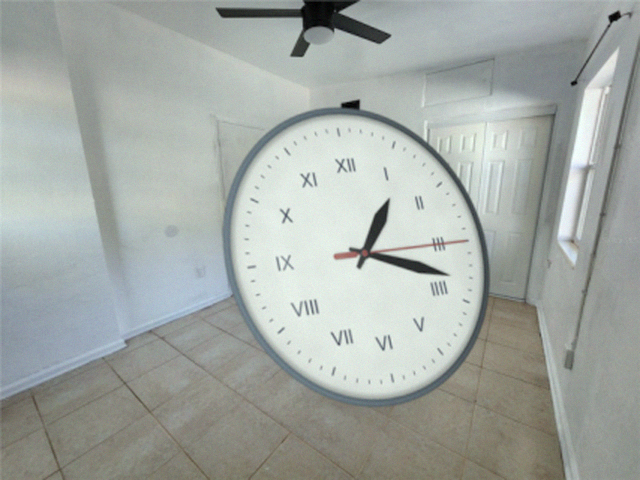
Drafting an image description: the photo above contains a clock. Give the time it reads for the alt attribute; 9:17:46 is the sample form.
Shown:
1:18:15
